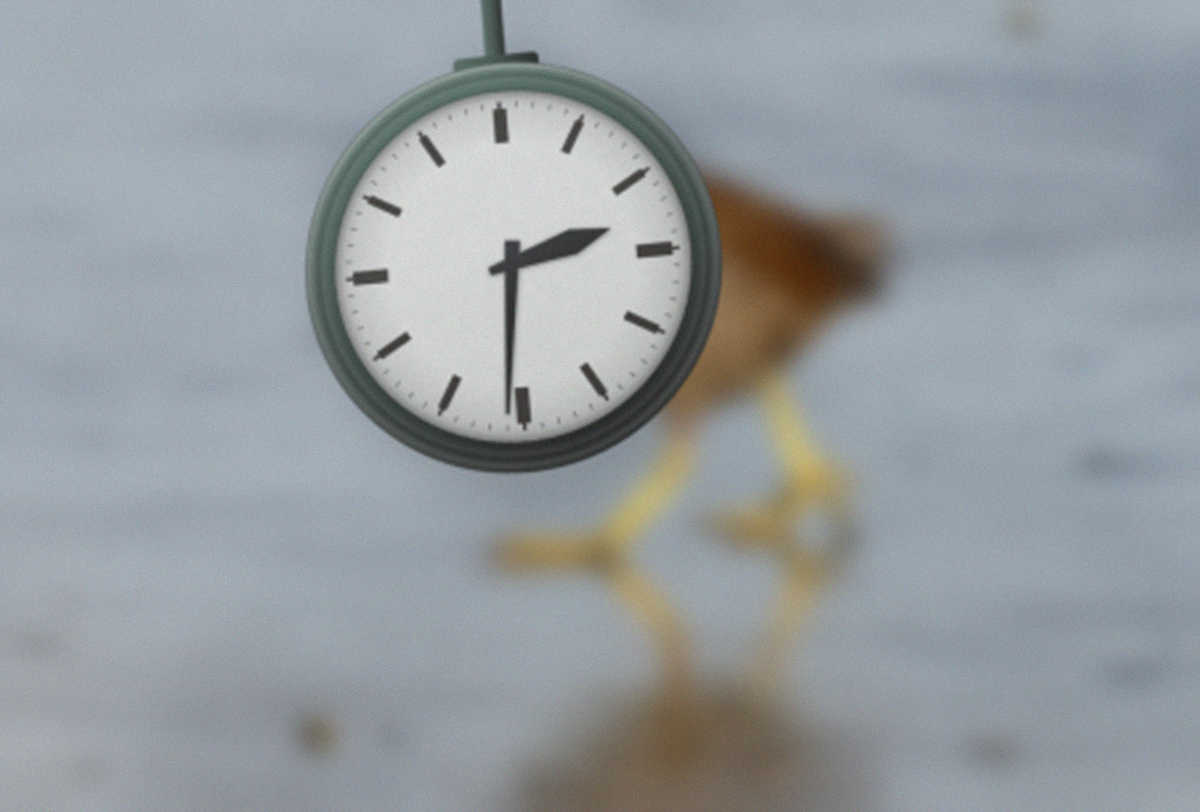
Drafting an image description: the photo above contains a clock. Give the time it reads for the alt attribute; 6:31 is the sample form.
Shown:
2:31
